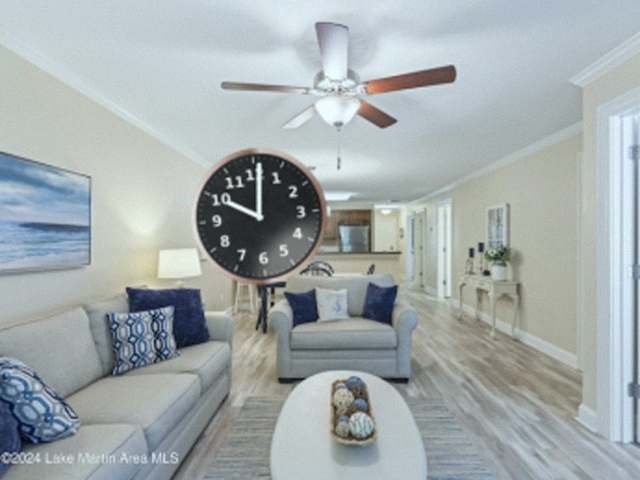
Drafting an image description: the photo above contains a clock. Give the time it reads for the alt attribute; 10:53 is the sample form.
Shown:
10:01
